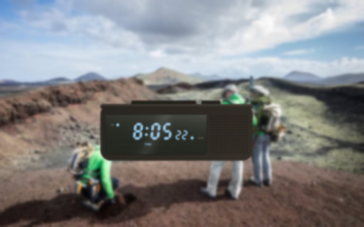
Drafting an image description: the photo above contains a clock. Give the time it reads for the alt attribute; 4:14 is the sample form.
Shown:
8:05
